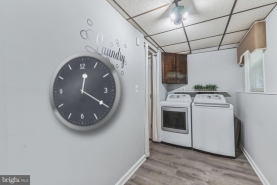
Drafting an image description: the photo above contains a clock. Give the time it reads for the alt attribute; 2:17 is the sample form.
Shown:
12:20
